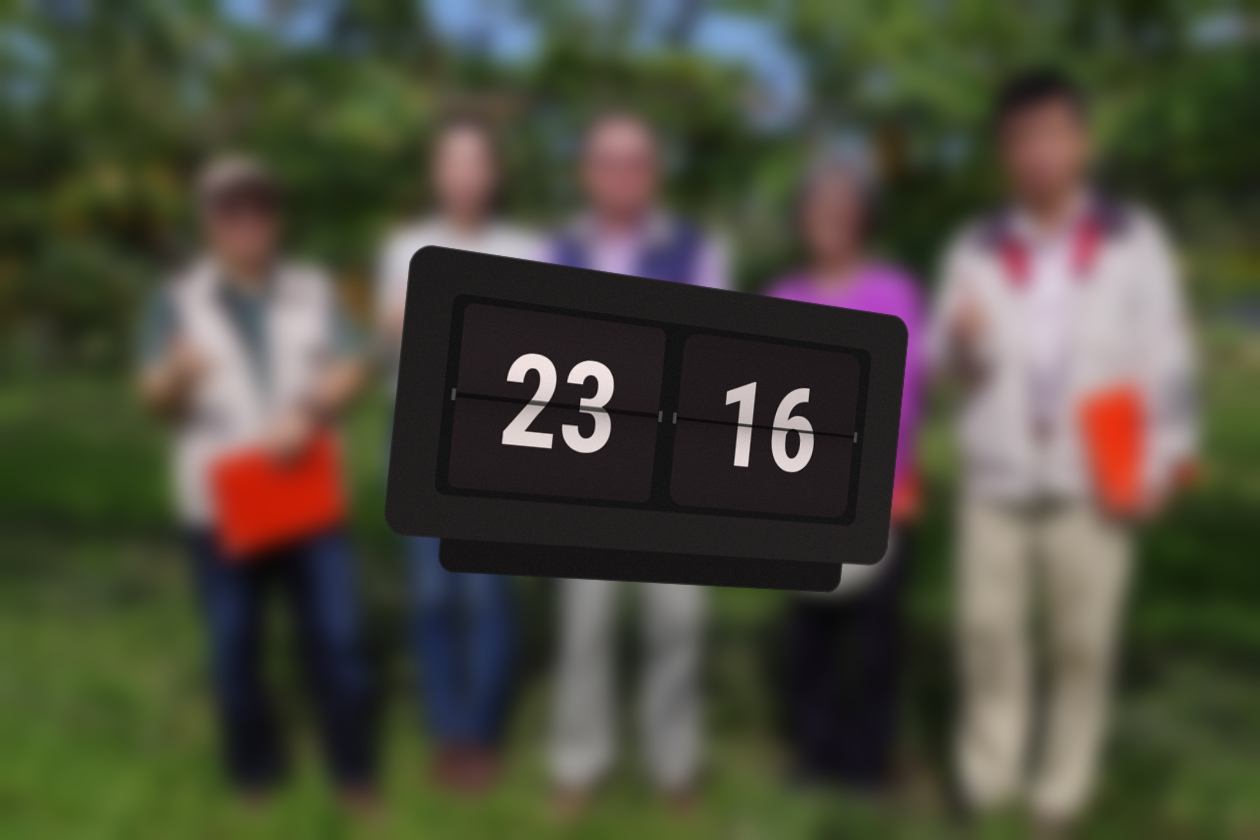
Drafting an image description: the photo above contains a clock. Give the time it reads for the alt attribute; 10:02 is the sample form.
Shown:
23:16
